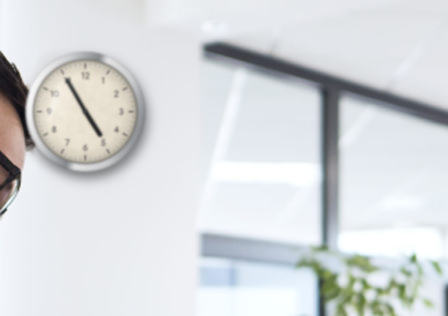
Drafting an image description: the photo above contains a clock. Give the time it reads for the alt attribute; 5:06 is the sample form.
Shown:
4:55
